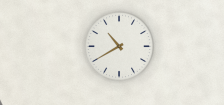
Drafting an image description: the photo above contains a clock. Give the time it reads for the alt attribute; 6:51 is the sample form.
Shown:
10:40
